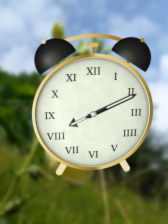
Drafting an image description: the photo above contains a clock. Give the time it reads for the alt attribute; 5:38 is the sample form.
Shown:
8:11
